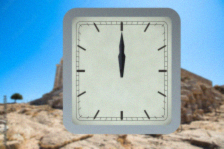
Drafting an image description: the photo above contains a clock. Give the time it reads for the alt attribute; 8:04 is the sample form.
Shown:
12:00
